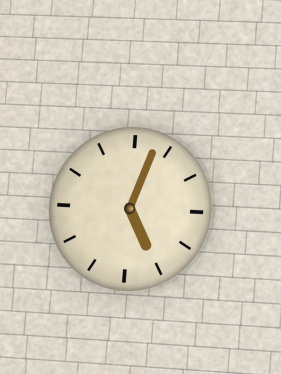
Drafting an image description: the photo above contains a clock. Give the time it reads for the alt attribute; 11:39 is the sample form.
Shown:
5:03
